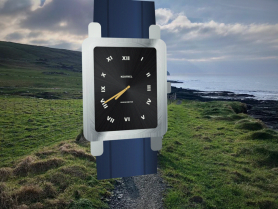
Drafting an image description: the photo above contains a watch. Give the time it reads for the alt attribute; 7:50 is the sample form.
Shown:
7:40
